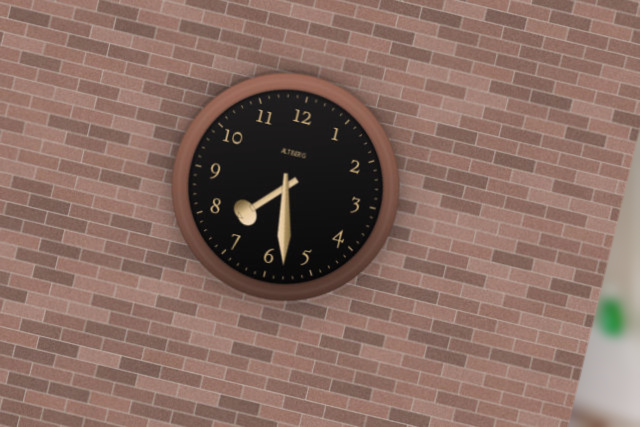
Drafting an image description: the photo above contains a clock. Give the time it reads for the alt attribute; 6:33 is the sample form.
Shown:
7:28
